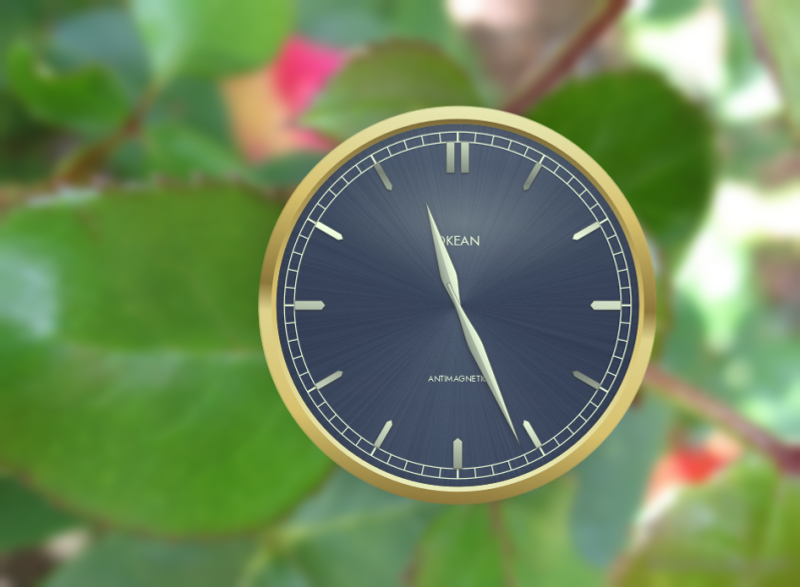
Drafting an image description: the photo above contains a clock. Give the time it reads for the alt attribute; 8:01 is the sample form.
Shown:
11:26
